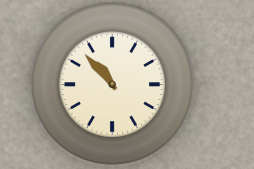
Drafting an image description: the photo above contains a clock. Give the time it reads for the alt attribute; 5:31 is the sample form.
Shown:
10:53
